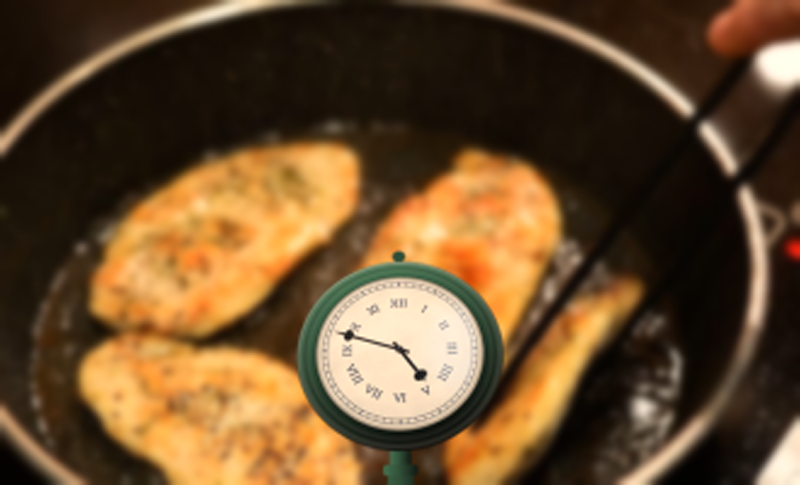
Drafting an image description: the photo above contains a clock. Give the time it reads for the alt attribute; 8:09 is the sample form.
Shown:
4:48
